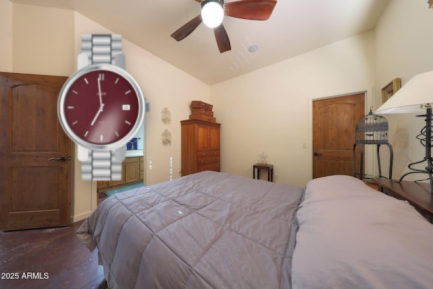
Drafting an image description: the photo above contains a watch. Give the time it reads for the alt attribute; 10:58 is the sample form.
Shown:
6:59
